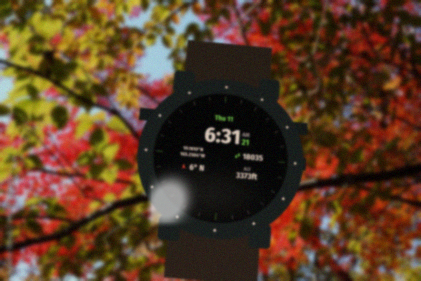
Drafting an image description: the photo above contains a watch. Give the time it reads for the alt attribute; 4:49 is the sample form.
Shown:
6:31
